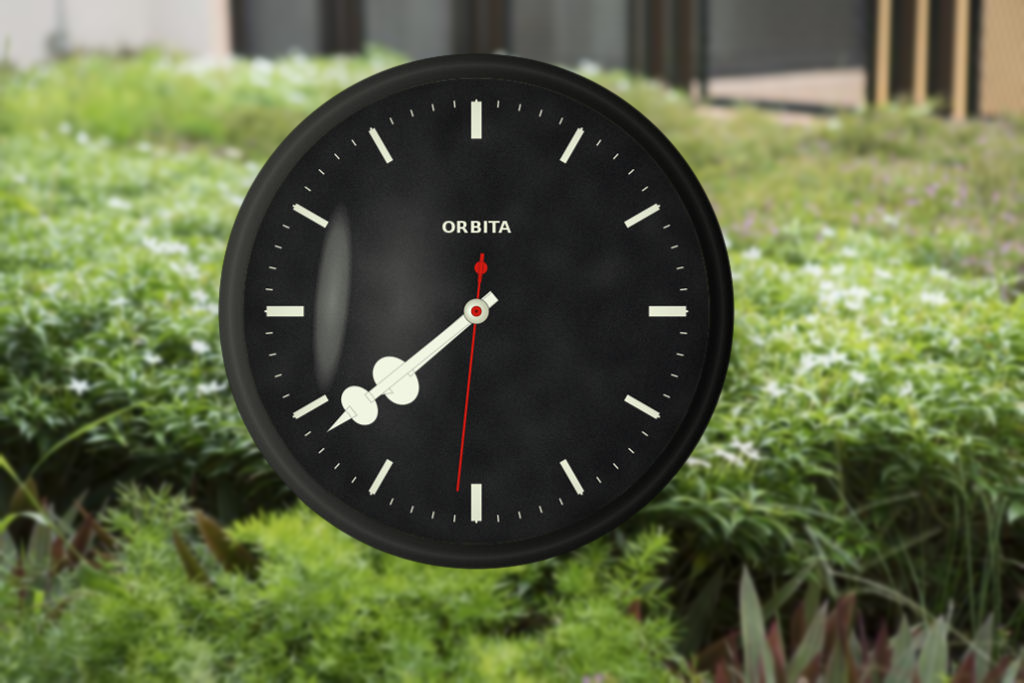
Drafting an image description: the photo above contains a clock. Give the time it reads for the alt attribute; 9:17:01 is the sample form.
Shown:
7:38:31
